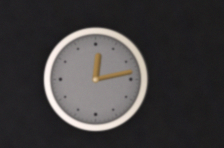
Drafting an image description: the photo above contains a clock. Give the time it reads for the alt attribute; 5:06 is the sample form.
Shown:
12:13
